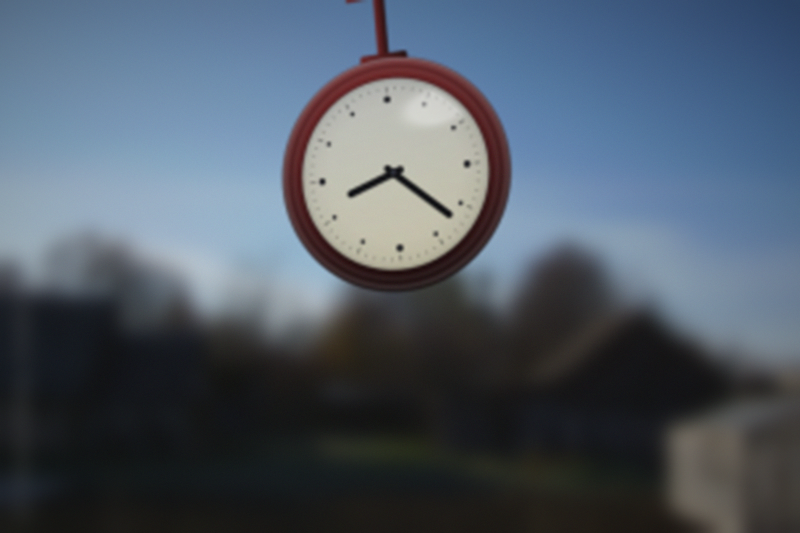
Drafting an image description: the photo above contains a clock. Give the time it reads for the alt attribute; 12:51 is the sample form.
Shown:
8:22
